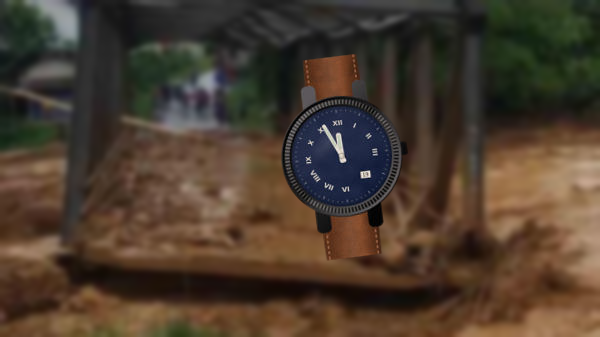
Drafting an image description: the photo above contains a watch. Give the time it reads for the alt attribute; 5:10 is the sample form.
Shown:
11:56
